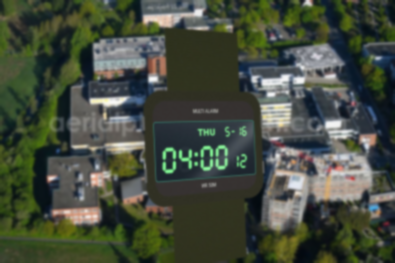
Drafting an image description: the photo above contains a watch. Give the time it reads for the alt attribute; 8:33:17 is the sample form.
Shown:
4:00:12
